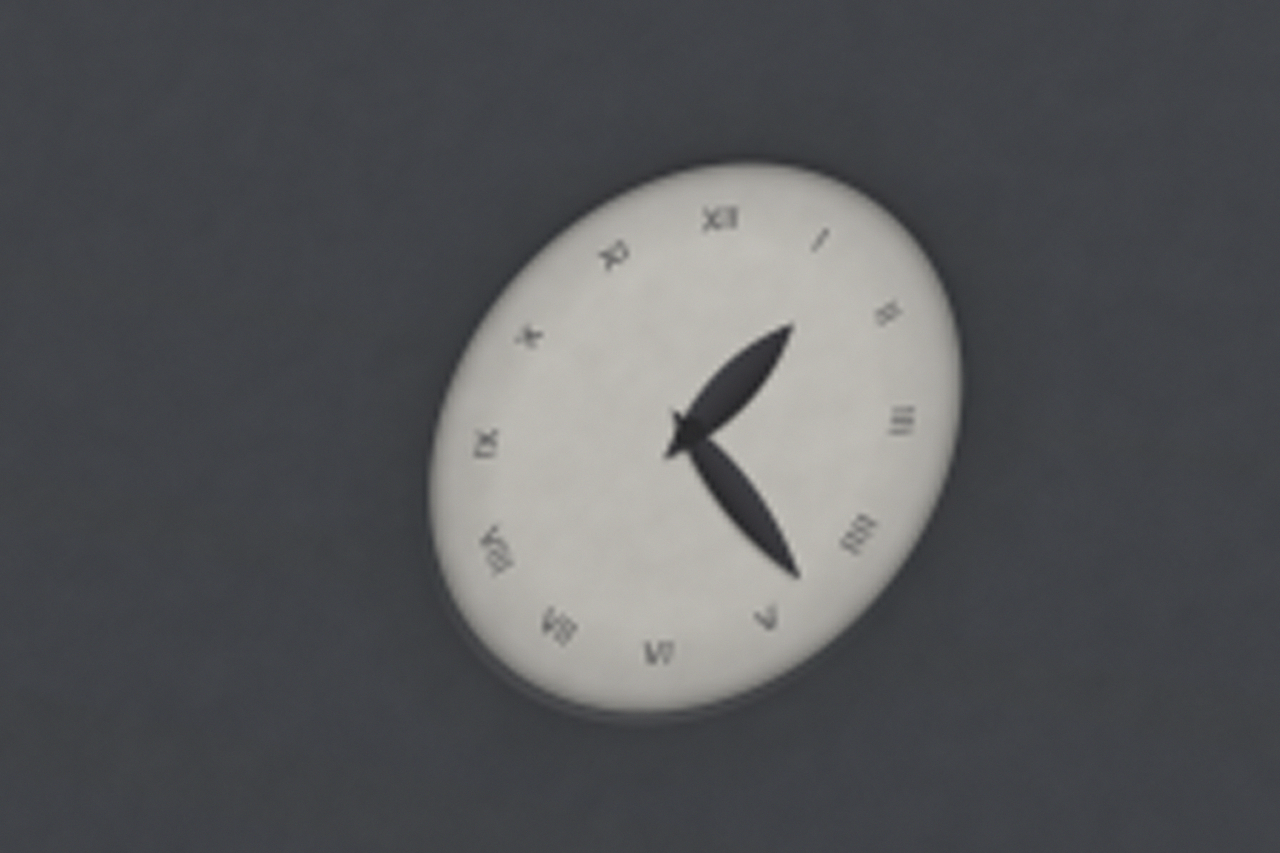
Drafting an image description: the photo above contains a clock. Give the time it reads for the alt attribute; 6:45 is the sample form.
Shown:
1:23
